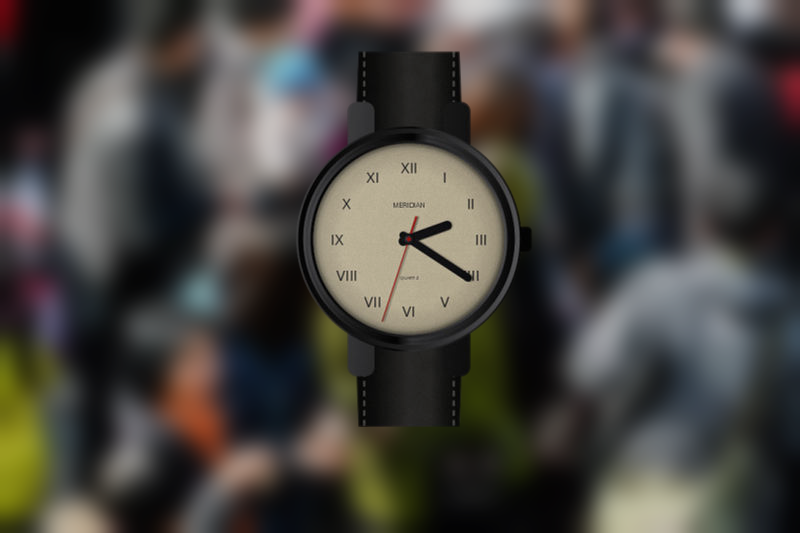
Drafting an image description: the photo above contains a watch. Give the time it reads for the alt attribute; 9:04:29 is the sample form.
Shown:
2:20:33
